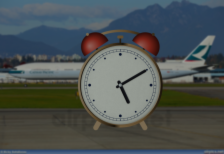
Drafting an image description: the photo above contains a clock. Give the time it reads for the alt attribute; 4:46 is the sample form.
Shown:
5:10
